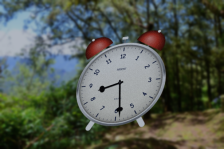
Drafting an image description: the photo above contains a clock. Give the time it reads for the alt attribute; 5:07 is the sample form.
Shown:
8:29
